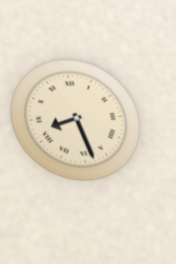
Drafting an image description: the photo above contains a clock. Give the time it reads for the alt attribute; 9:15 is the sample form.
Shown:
8:28
